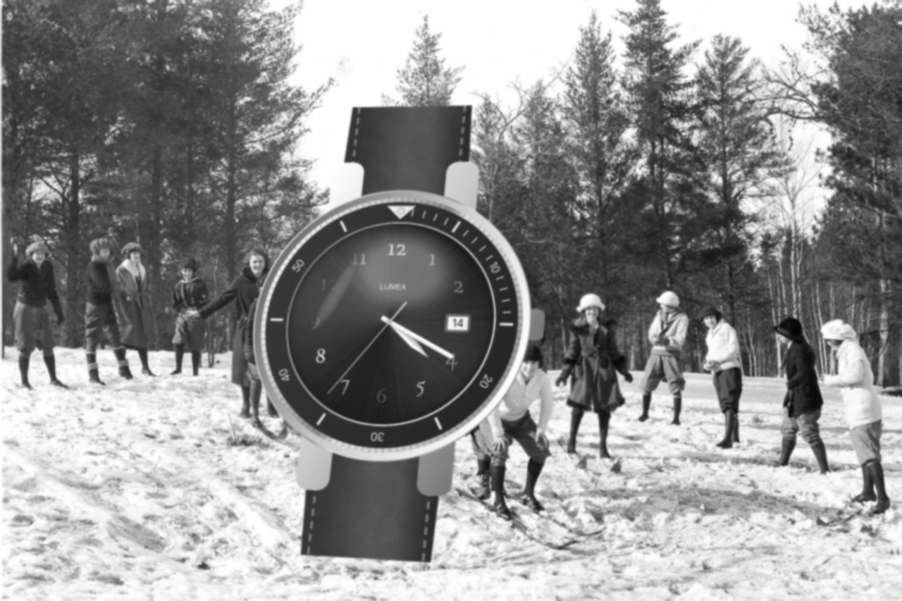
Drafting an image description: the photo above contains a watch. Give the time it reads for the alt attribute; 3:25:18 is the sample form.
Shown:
4:19:36
